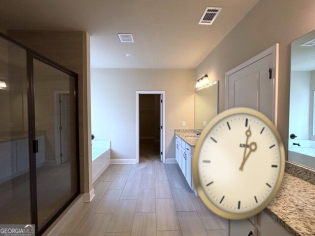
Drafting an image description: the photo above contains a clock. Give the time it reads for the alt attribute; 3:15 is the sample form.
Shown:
1:01
